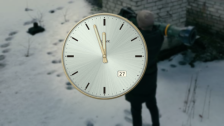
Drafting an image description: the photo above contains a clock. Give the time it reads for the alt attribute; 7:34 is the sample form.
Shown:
11:57
